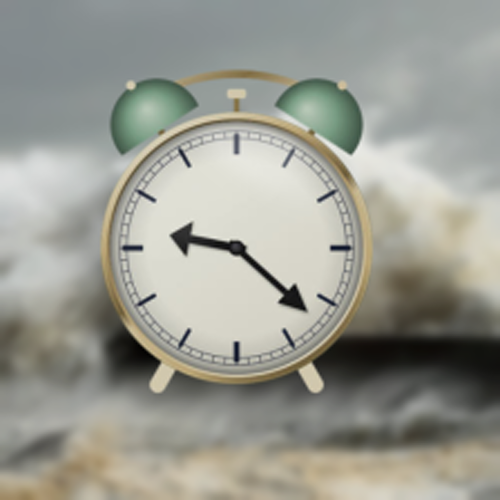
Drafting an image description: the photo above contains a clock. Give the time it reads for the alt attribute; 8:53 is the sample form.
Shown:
9:22
